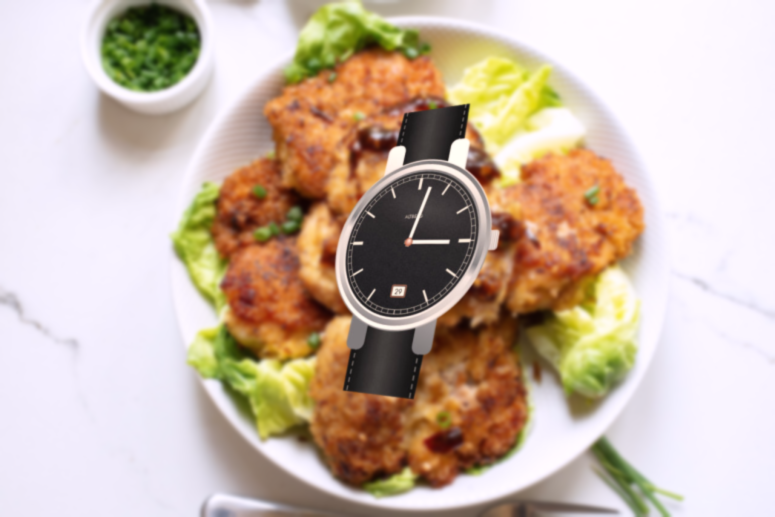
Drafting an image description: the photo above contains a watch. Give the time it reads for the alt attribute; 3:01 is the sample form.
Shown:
3:02
